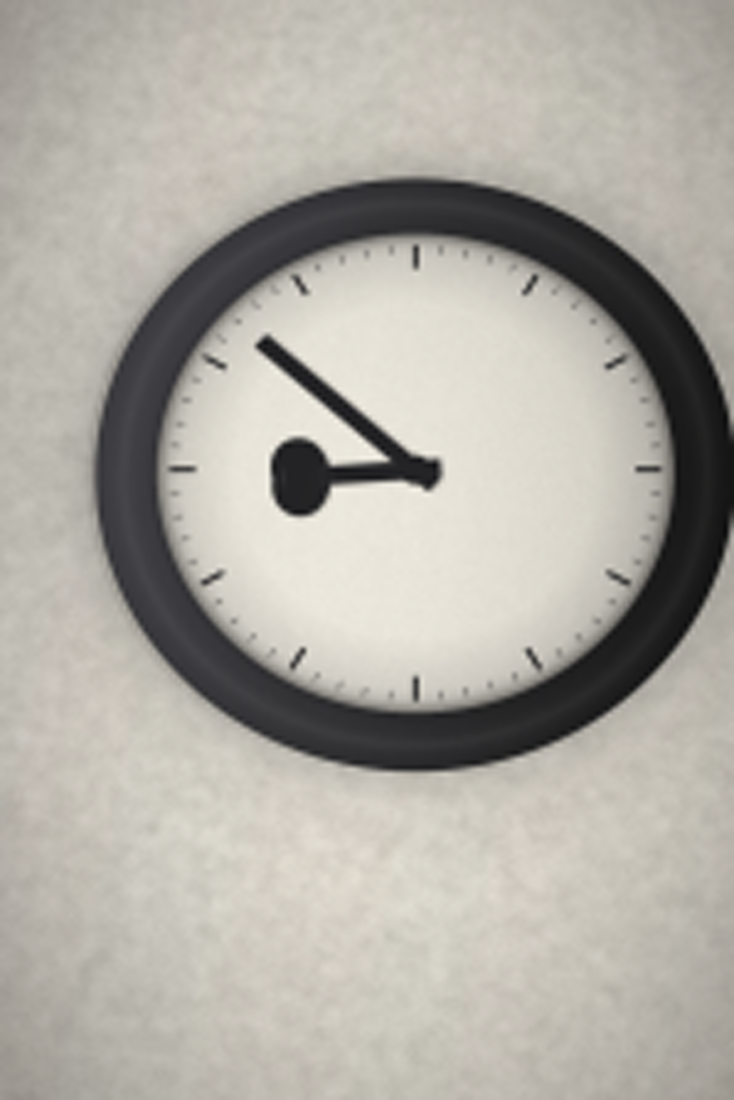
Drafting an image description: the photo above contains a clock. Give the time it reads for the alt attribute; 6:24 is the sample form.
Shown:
8:52
